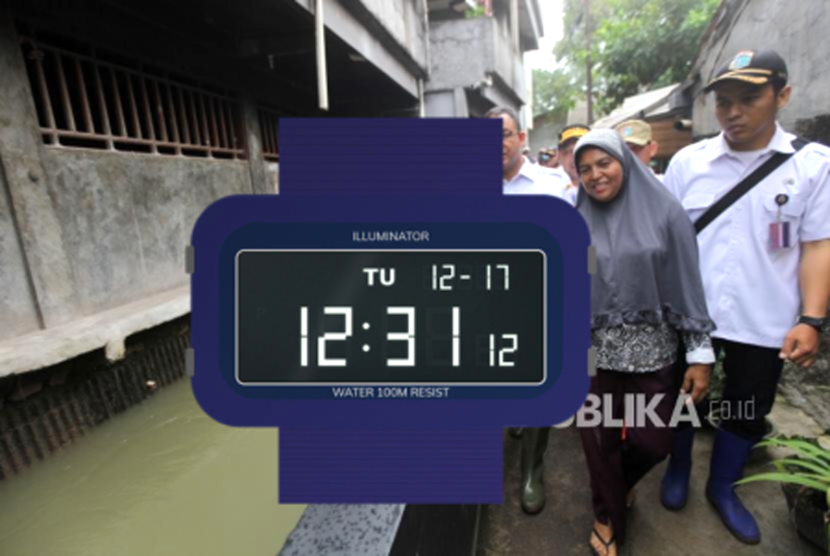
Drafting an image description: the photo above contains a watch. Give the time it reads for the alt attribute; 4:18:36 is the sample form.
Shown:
12:31:12
